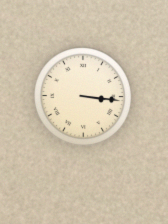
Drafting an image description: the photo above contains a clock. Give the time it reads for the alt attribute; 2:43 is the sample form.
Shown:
3:16
